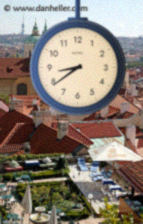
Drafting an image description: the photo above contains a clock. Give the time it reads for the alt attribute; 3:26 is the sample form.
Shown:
8:39
